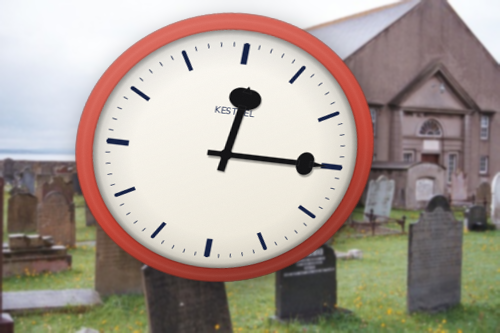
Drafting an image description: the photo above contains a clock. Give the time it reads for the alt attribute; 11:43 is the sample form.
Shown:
12:15
